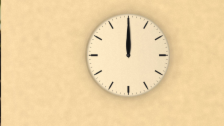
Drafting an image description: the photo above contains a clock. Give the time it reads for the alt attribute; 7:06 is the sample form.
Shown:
12:00
